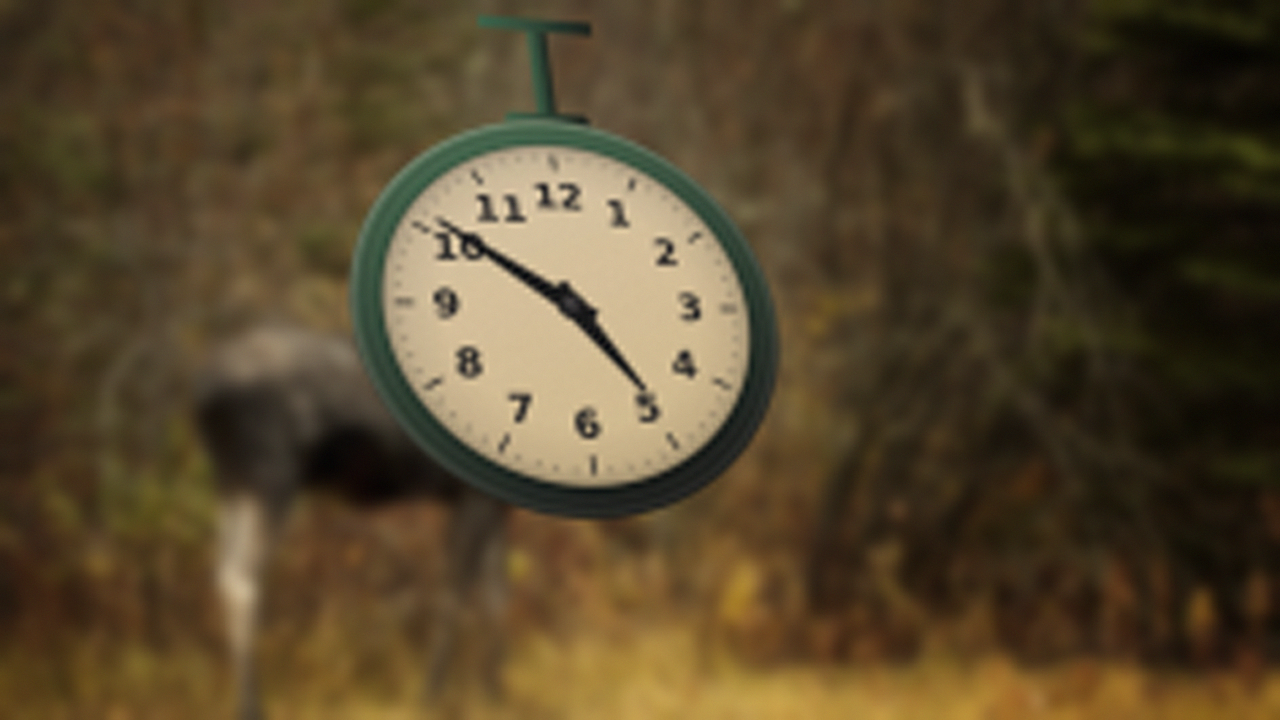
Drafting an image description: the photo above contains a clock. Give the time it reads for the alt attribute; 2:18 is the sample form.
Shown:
4:51
